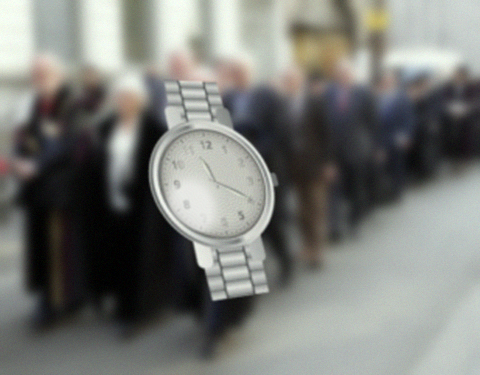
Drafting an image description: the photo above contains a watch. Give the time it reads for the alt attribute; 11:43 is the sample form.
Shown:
11:20
